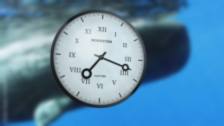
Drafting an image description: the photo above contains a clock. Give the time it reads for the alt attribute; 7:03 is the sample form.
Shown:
7:18
